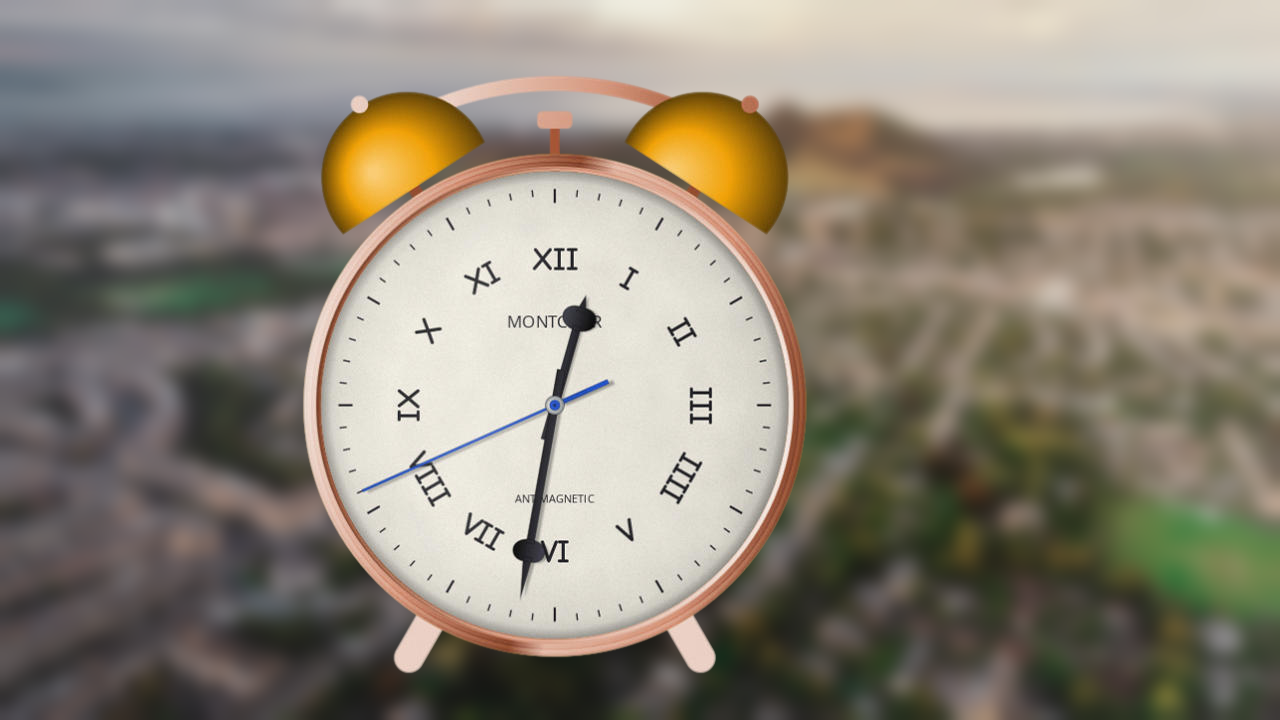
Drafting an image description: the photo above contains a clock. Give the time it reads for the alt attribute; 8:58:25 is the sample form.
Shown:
12:31:41
